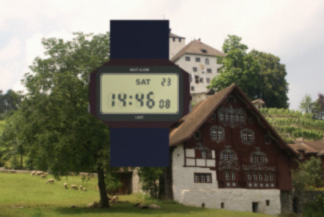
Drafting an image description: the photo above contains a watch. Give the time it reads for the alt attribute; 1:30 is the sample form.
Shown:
14:46
